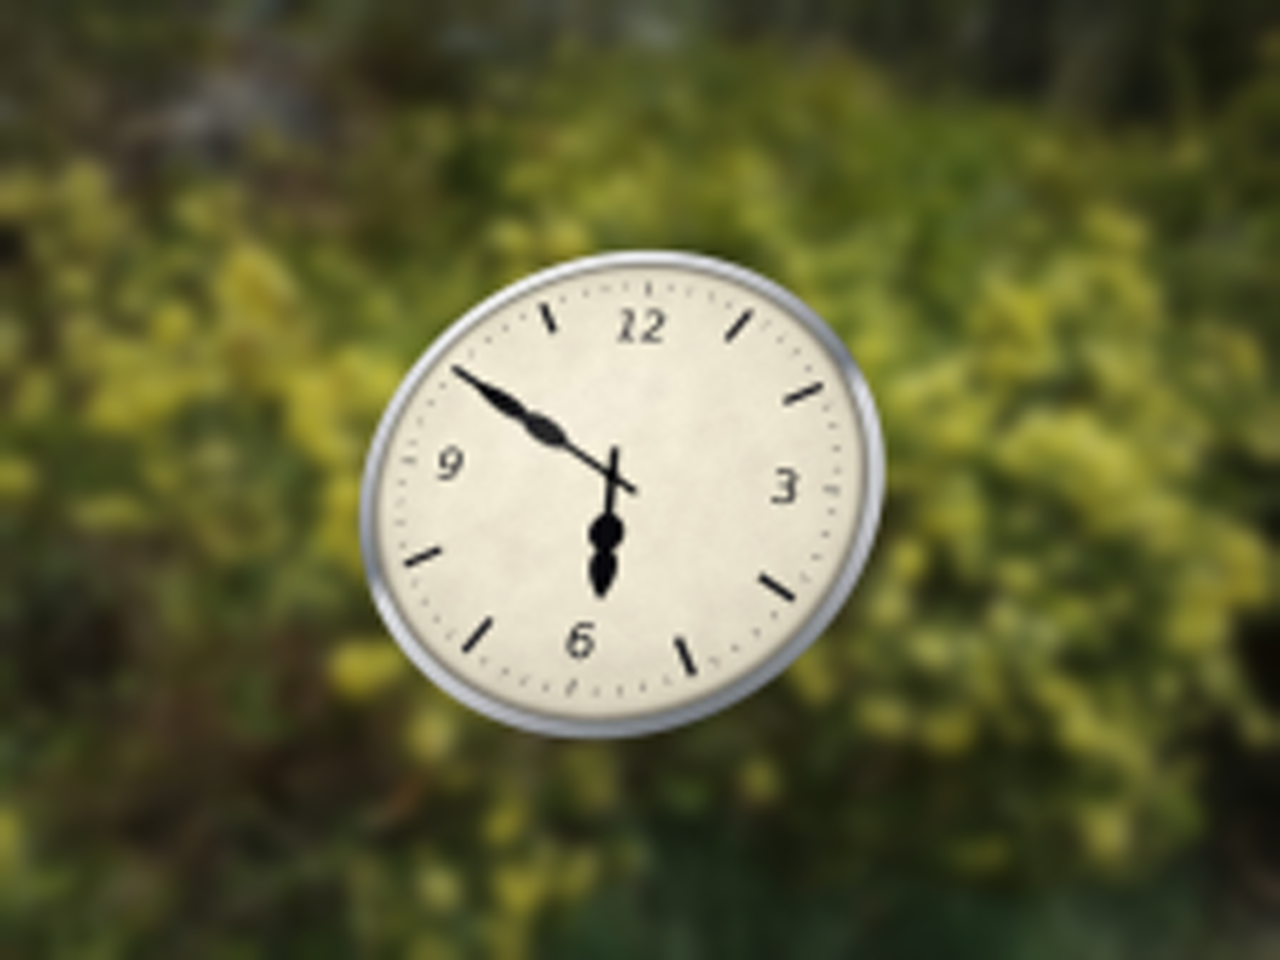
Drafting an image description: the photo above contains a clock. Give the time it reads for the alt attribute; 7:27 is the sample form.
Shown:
5:50
